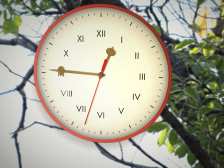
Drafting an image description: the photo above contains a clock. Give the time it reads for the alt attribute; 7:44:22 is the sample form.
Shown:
12:45:33
